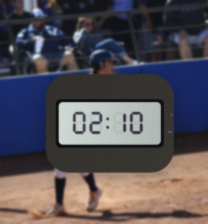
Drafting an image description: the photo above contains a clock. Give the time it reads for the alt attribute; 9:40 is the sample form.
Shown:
2:10
